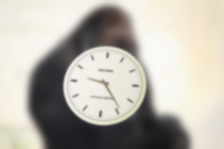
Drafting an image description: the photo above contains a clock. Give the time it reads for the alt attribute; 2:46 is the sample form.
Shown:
9:24
